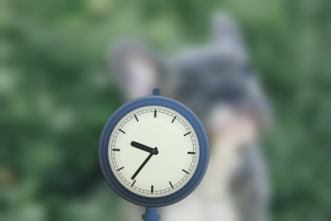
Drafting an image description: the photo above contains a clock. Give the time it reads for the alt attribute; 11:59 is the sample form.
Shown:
9:36
